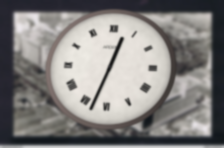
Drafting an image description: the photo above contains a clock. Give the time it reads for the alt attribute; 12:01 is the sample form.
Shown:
12:33
